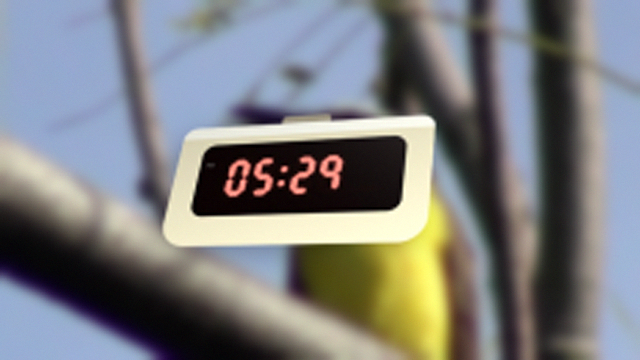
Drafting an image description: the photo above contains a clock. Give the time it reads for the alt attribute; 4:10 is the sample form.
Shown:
5:29
